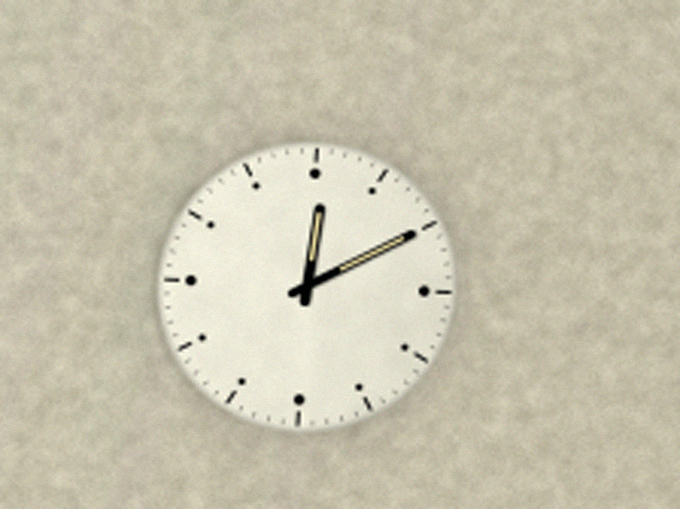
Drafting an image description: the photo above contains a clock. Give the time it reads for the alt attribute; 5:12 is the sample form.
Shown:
12:10
